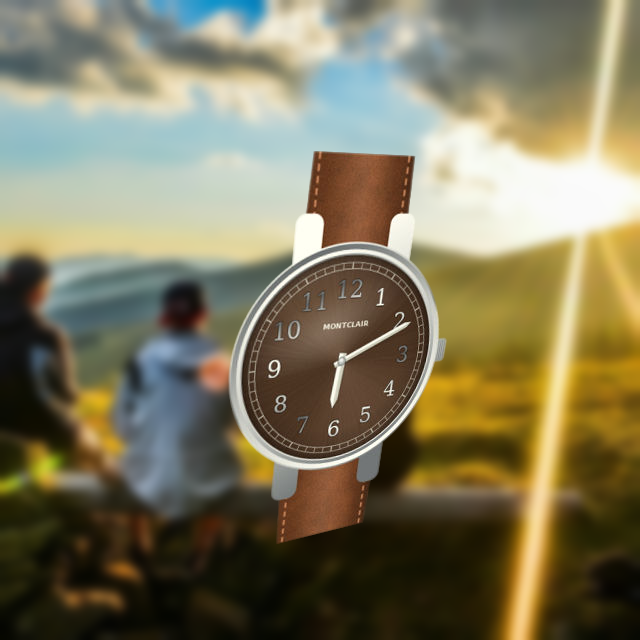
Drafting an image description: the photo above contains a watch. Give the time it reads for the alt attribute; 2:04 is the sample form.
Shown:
6:11
